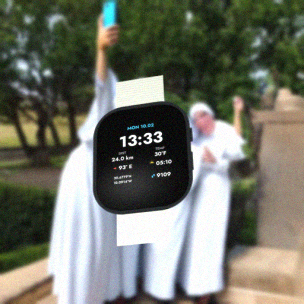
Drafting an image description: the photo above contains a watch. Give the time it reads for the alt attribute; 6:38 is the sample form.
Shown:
13:33
